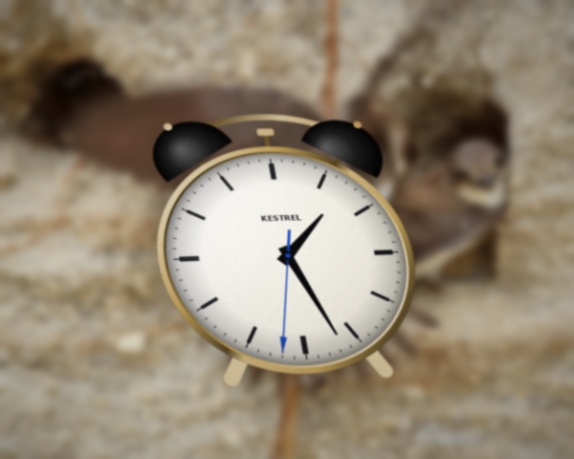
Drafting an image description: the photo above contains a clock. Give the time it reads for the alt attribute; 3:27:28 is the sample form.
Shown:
1:26:32
